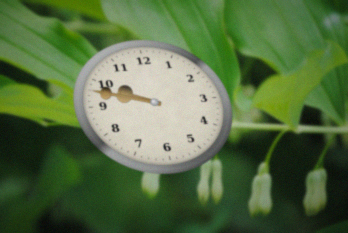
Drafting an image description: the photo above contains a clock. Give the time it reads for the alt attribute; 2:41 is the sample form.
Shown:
9:48
